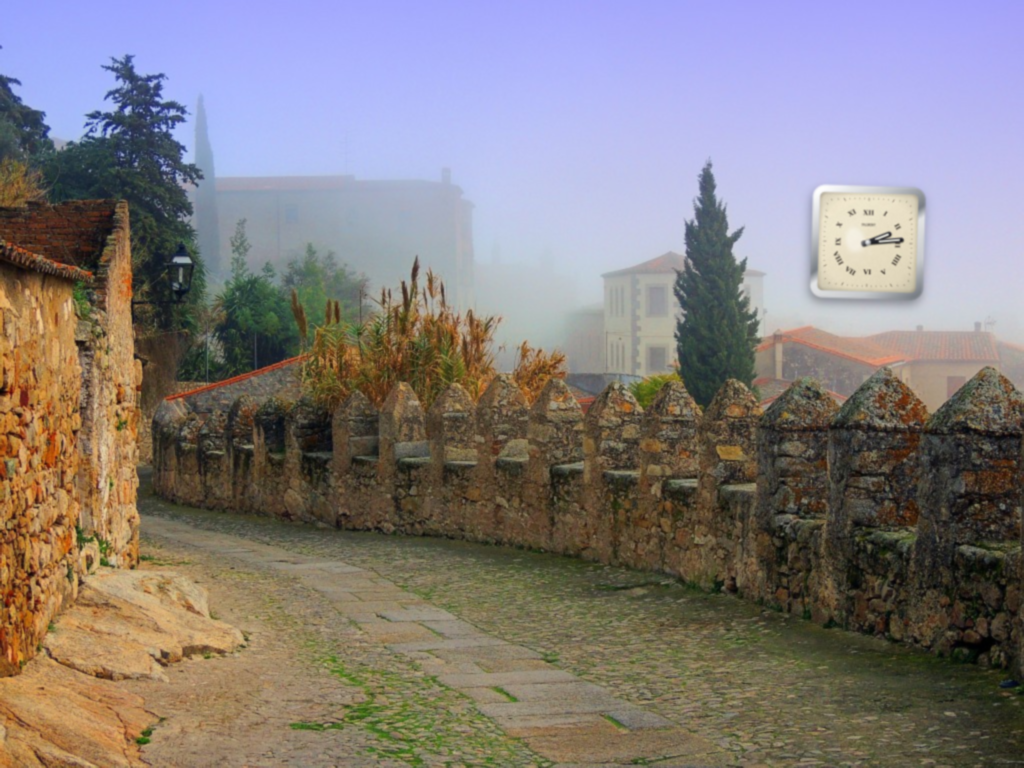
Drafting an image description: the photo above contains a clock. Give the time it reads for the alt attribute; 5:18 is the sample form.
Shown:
2:14
